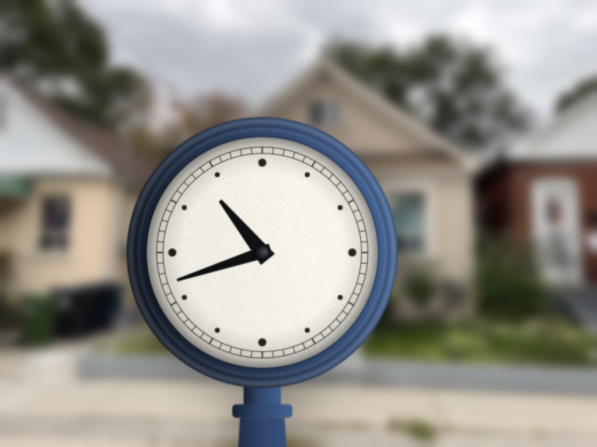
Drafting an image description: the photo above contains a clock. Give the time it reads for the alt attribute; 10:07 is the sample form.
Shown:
10:42
